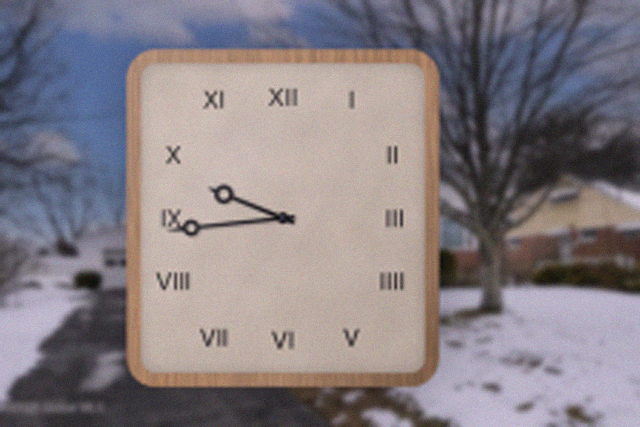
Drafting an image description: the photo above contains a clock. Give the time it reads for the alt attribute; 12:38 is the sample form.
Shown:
9:44
